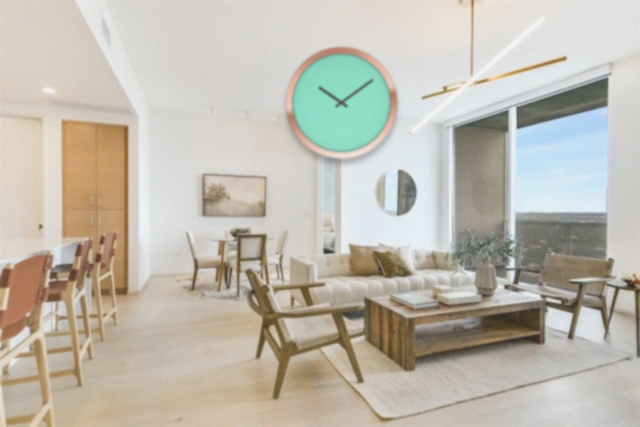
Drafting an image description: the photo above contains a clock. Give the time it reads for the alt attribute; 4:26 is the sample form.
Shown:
10:09
